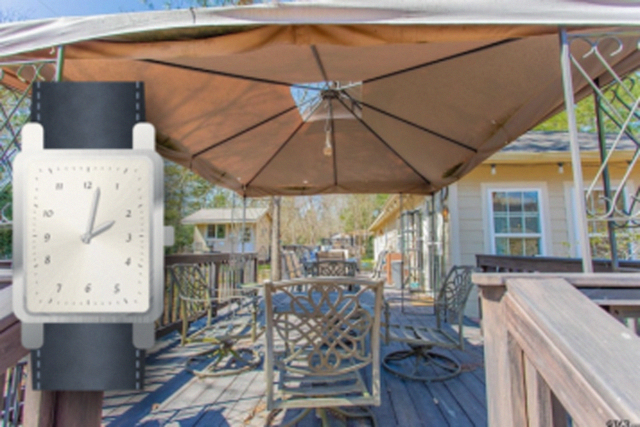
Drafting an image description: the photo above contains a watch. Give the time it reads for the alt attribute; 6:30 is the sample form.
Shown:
2:02
